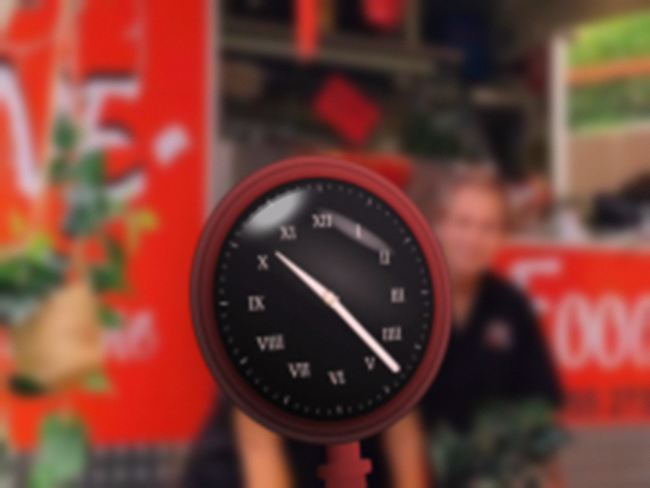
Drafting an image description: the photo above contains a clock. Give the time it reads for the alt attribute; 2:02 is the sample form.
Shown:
10:23
